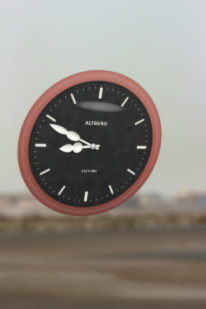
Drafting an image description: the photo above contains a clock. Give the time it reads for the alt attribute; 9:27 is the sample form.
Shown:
8:49
